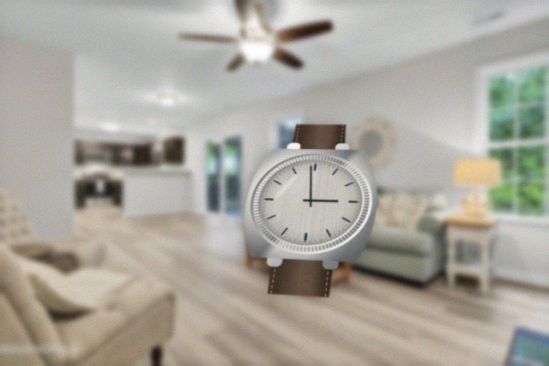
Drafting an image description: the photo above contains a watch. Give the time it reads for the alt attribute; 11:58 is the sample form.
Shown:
2:59
